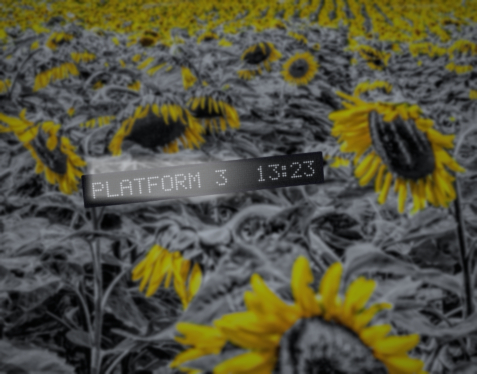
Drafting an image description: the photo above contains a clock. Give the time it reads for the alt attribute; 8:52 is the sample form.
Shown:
13:23
